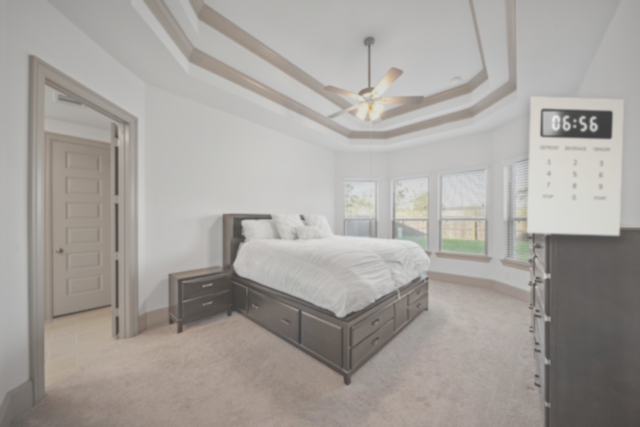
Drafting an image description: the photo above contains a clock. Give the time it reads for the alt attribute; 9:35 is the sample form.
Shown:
6:56
